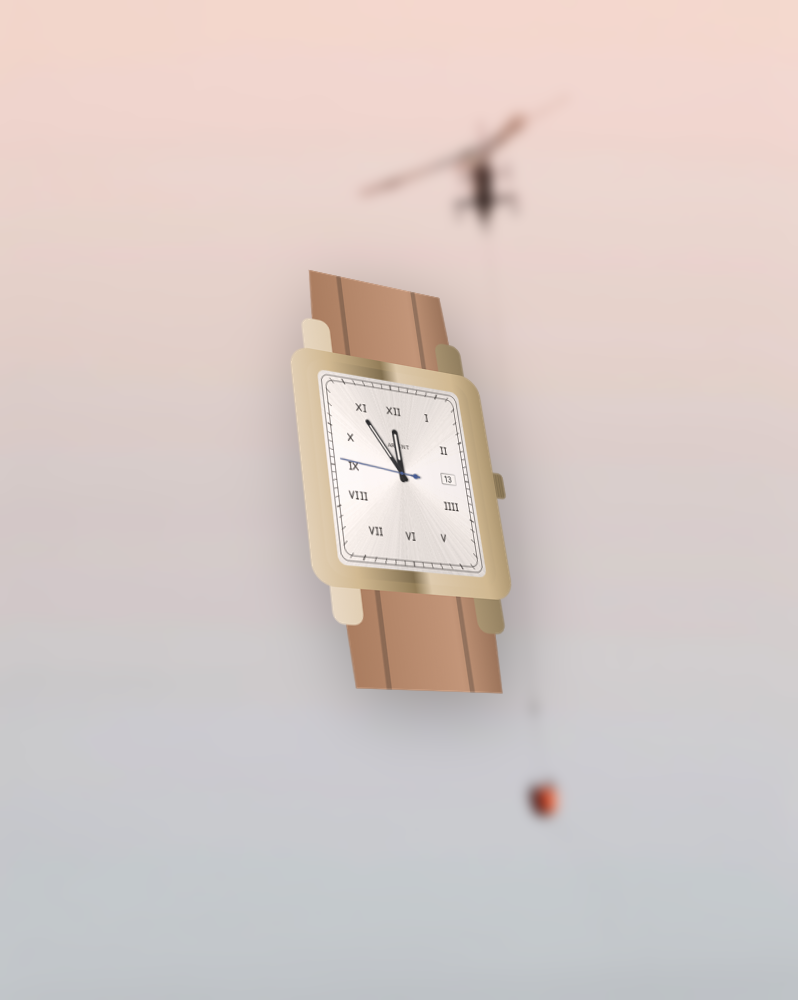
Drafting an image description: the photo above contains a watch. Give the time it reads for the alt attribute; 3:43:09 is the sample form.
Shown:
11:54:46
